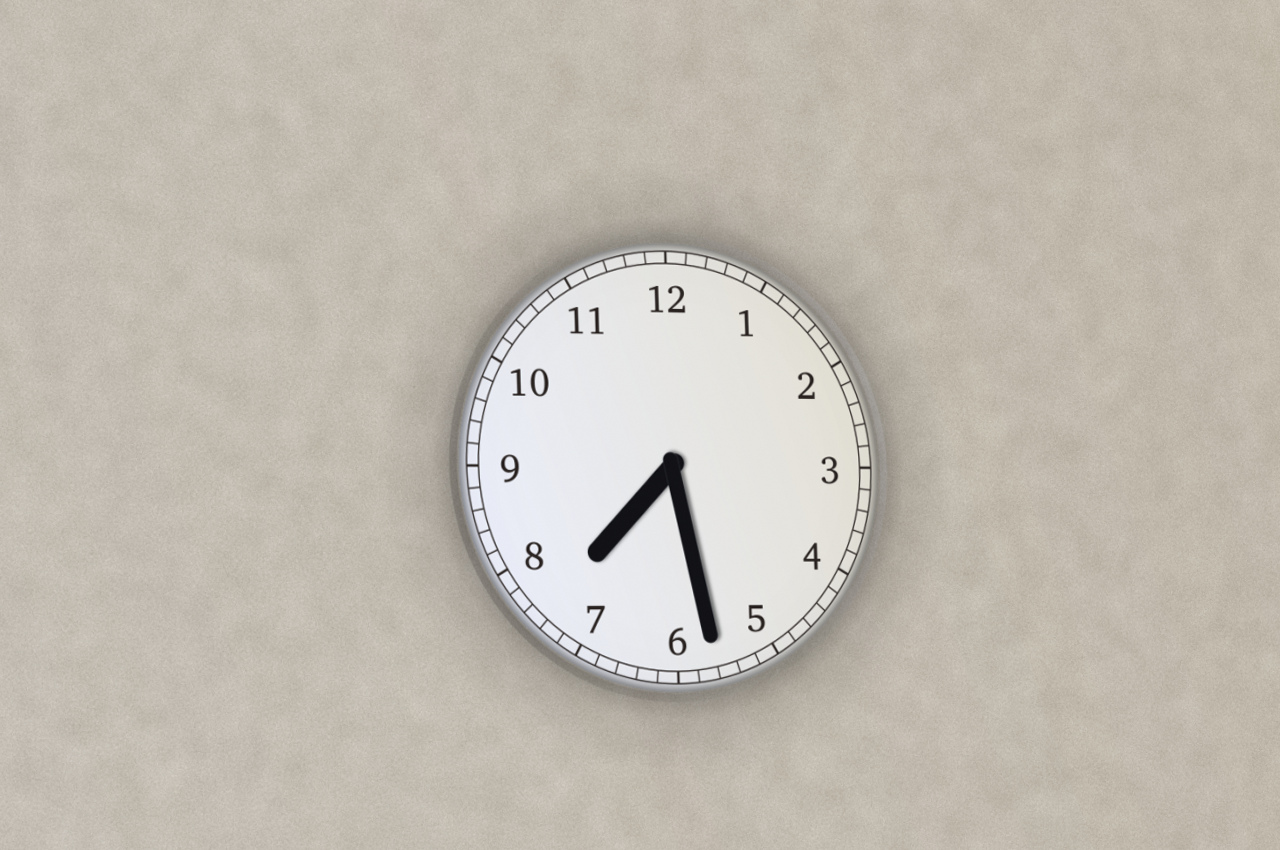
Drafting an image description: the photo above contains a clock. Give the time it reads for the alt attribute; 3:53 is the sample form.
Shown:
7:28
